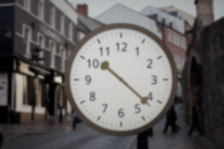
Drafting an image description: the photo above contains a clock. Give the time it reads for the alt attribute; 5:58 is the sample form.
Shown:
10:22
